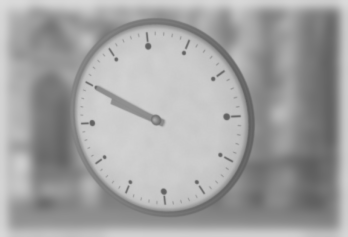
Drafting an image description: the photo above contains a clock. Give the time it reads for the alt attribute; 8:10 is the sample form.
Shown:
9:50
